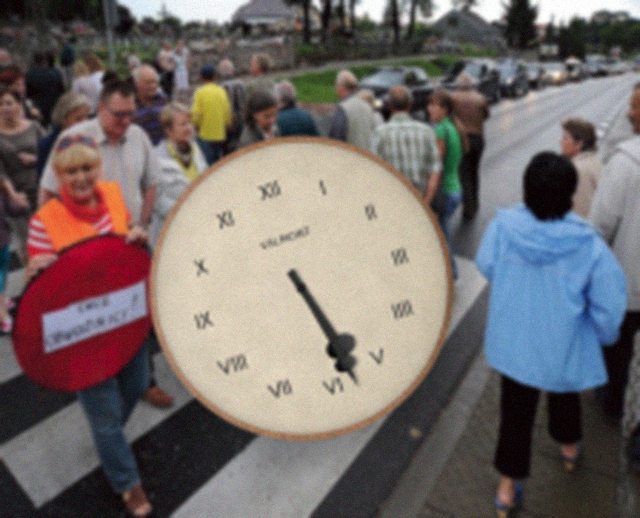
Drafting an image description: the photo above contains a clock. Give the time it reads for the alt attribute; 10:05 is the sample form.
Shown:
5:28
